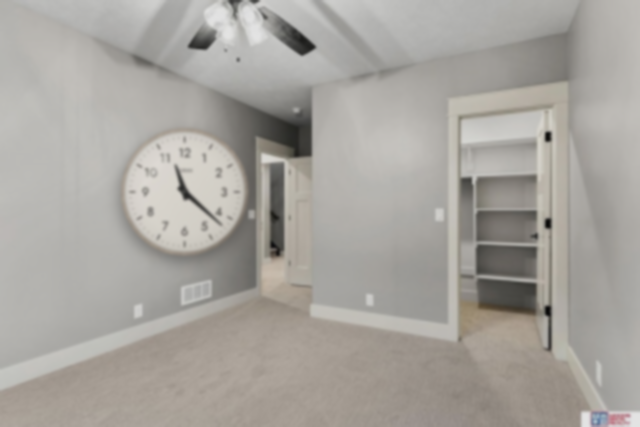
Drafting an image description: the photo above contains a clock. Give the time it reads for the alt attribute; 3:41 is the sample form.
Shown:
11:22
